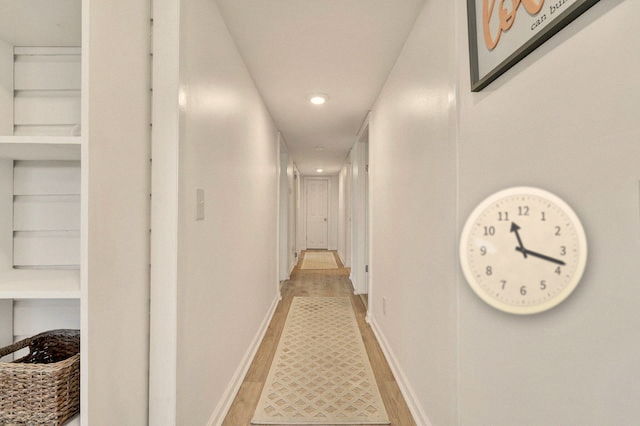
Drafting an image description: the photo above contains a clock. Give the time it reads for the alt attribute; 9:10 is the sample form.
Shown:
11:18
